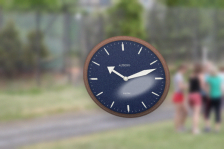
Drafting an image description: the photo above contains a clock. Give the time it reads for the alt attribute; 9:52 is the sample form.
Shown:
10:12
